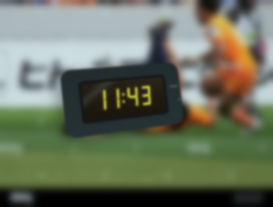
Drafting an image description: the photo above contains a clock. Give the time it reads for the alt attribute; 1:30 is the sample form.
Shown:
11:43
